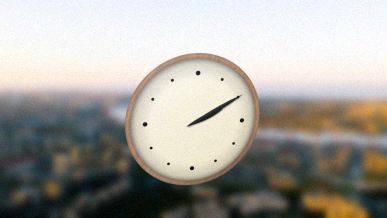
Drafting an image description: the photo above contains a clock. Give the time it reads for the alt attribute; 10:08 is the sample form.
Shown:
2:10
